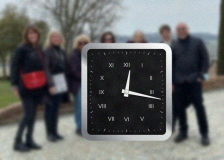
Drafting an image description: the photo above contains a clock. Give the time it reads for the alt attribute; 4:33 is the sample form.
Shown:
12:17
